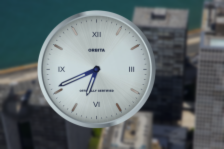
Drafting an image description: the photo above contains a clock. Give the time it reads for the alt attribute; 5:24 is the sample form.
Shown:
6:41
